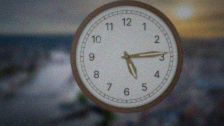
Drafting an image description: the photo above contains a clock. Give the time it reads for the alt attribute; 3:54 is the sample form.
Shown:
5:14
